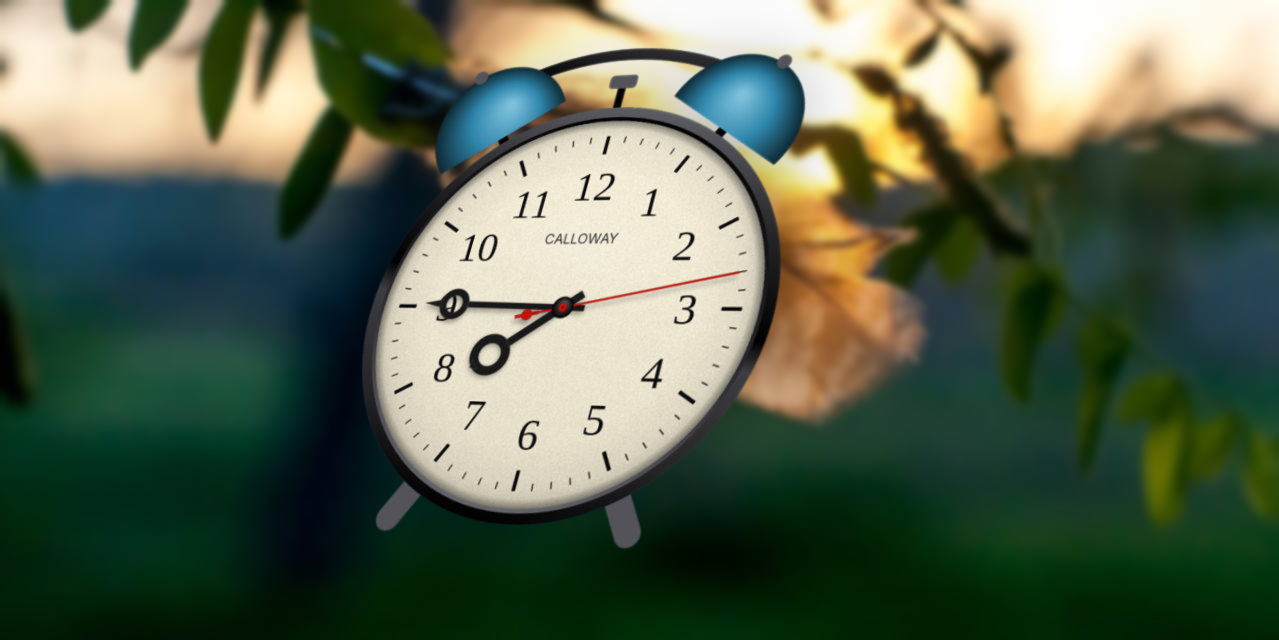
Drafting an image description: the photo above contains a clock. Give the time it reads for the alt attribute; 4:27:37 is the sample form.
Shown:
7:45:13
